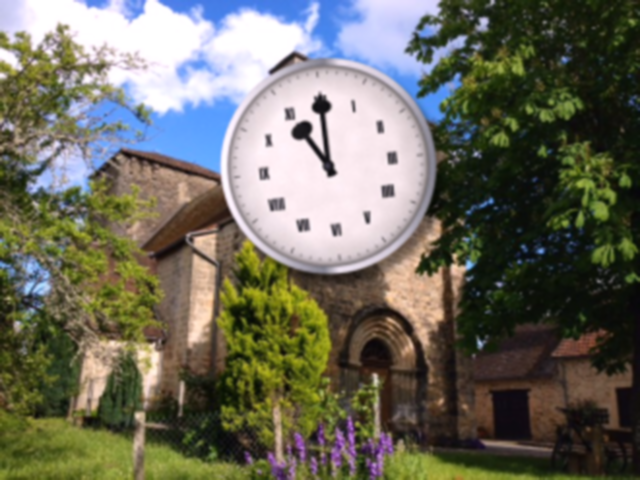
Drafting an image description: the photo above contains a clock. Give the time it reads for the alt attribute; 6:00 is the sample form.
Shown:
11:00
